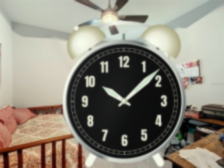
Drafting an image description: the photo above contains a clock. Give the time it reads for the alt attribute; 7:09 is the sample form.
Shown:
10:08
